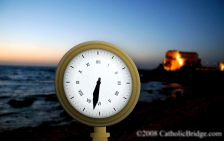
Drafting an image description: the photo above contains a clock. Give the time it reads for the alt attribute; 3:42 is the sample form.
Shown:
6:32
